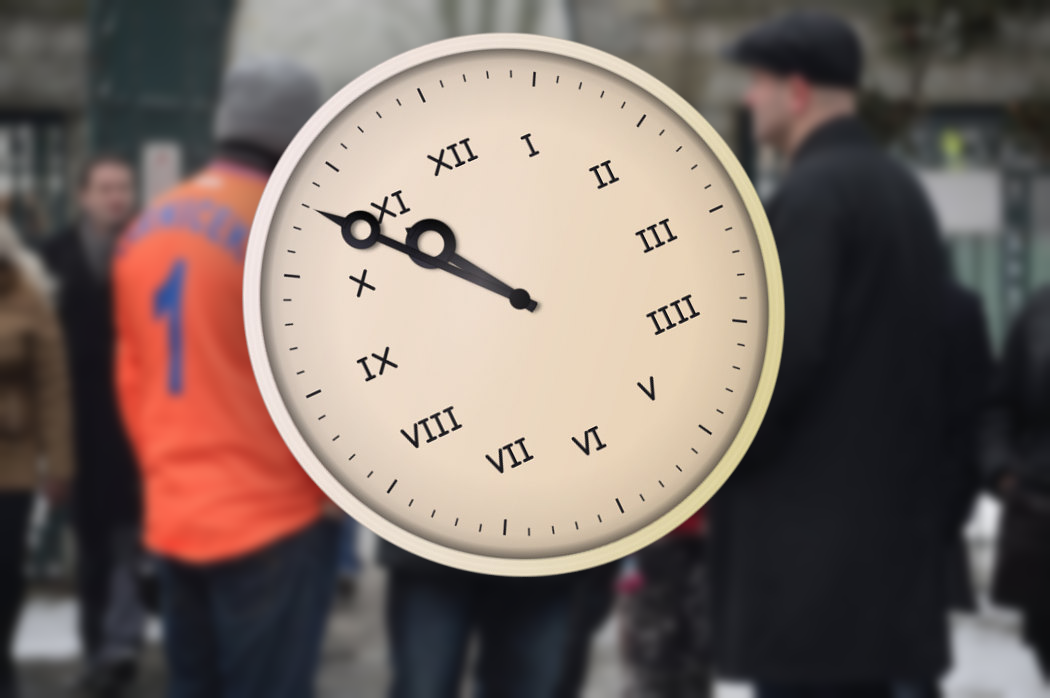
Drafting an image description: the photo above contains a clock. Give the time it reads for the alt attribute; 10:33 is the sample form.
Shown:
10:53
